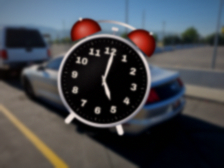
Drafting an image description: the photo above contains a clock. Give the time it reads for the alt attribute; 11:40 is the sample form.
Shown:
5:01
